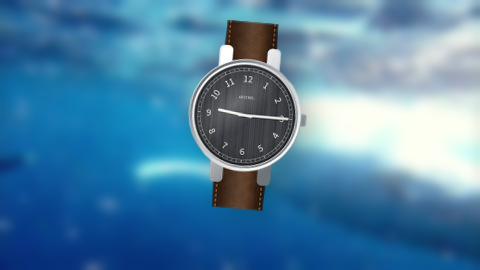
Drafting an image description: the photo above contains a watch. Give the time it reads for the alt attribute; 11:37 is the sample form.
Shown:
9:15
